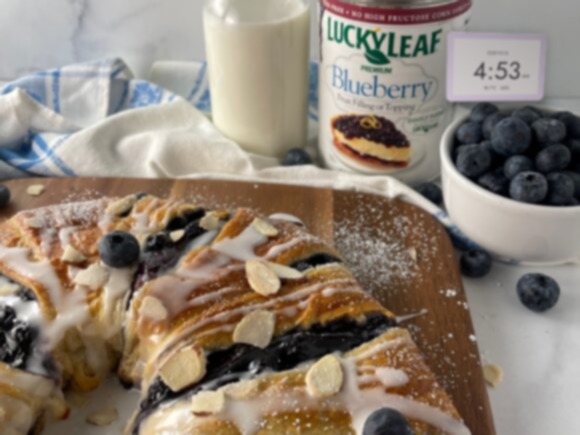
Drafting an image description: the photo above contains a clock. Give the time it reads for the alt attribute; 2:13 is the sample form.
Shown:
4:53
